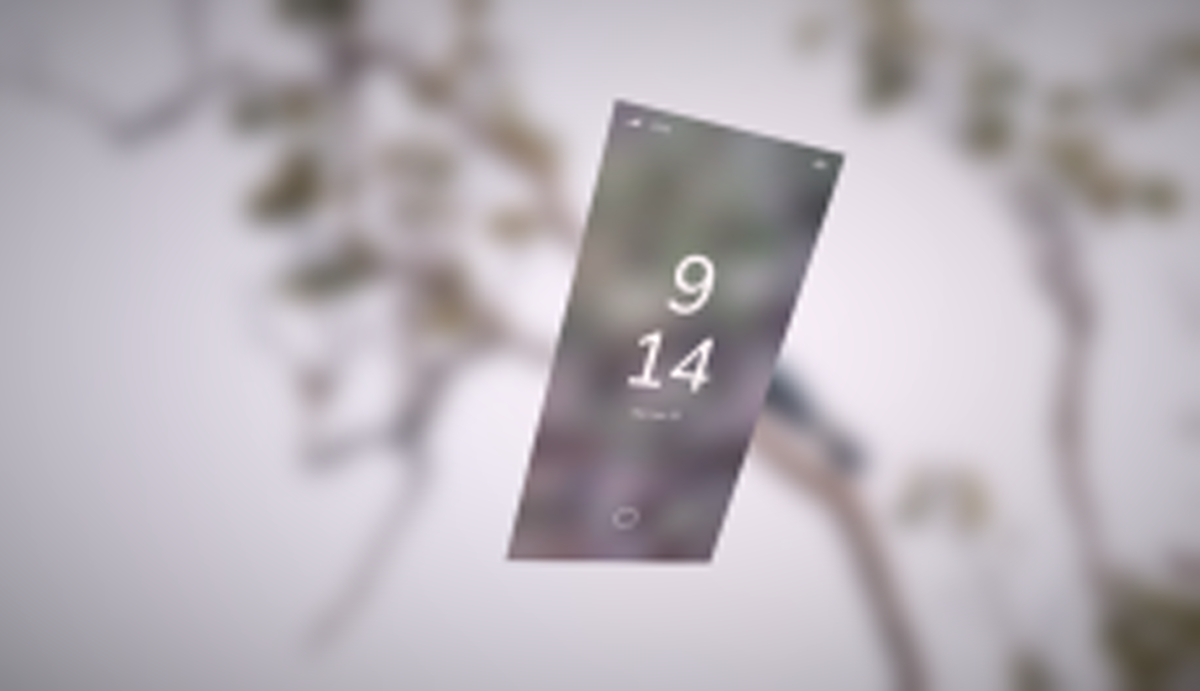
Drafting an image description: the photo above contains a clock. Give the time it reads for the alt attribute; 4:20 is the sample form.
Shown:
9:14
